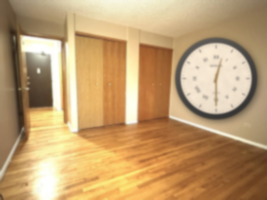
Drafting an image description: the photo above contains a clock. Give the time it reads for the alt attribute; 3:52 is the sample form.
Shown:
12:30
